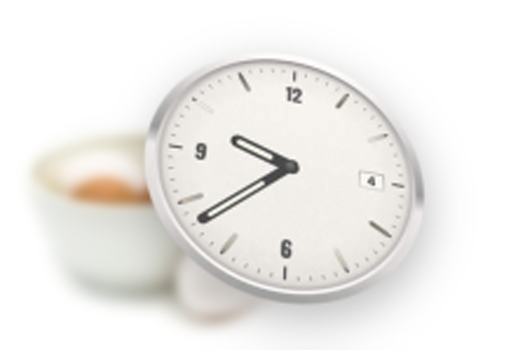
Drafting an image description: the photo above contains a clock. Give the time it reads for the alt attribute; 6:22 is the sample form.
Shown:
9:38
